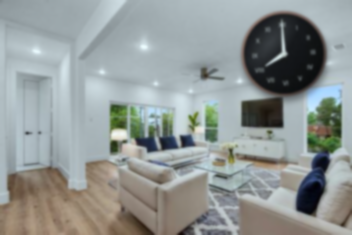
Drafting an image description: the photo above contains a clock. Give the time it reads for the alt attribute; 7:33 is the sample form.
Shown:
8:00
